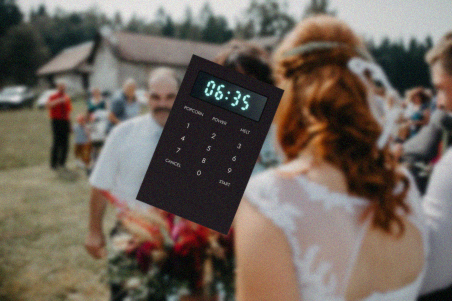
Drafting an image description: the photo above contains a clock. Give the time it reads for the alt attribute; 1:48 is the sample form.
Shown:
6:35
